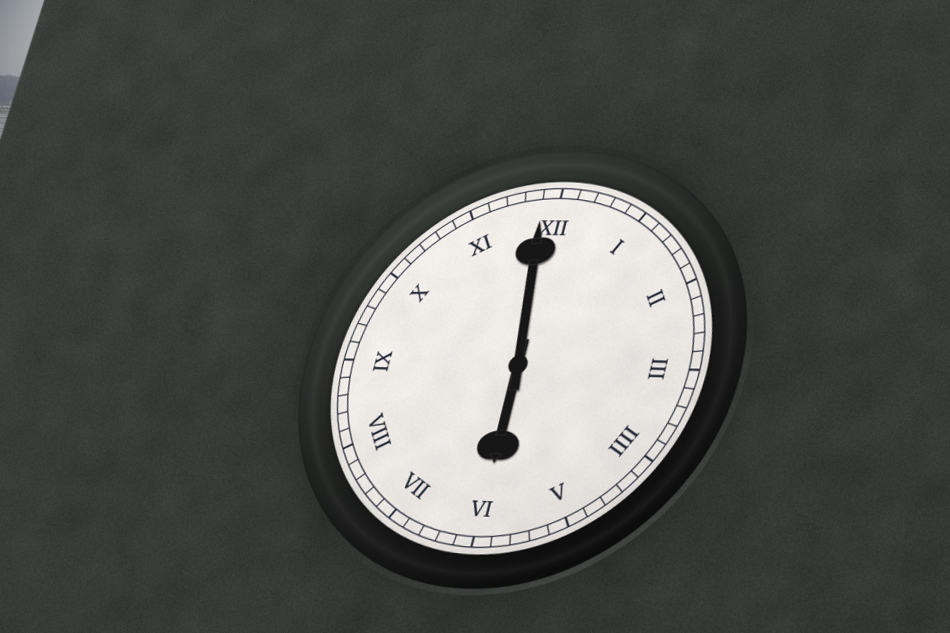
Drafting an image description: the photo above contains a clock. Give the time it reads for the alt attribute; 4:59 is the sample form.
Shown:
5:59
